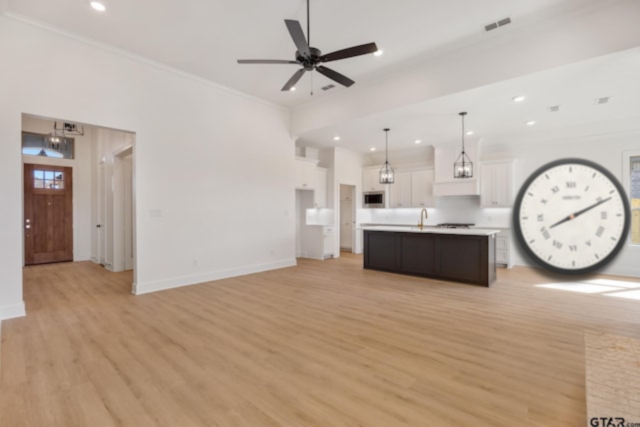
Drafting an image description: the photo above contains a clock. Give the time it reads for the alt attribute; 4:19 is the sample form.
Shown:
8:11
